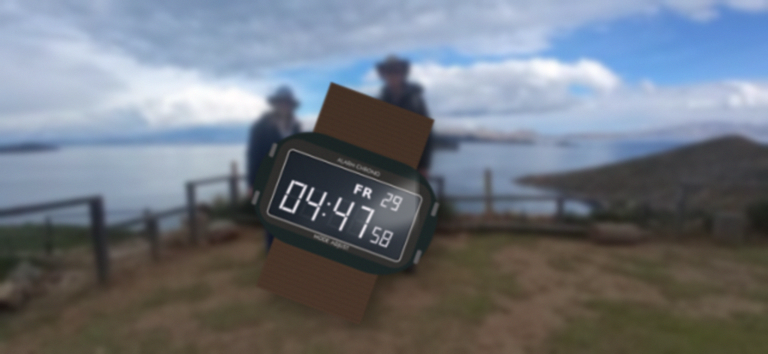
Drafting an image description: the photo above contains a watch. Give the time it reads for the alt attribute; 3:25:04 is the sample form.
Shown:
4:47:58
